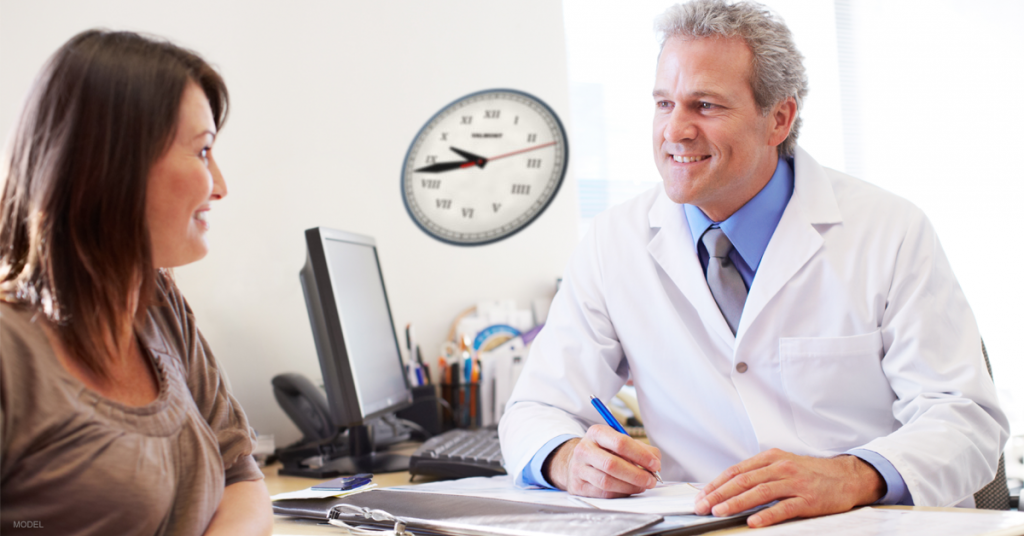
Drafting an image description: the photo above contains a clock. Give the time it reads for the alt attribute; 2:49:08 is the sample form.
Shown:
9:43:12
